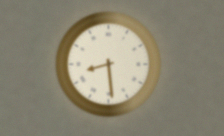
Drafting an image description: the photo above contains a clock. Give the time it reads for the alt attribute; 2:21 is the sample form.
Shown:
8:29
